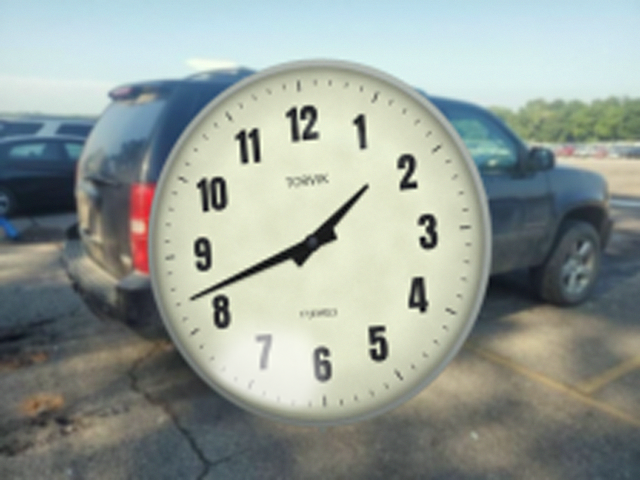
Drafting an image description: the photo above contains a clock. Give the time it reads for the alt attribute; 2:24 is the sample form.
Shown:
1:42
